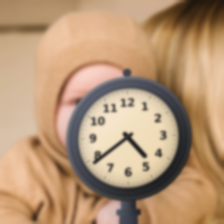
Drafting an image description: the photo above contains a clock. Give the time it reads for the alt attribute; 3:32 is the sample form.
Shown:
4:39
